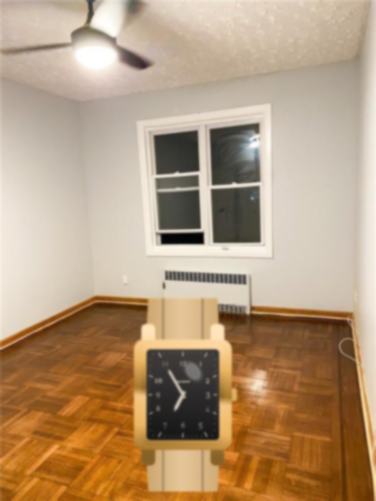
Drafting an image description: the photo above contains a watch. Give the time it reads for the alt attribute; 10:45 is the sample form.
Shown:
6:55
